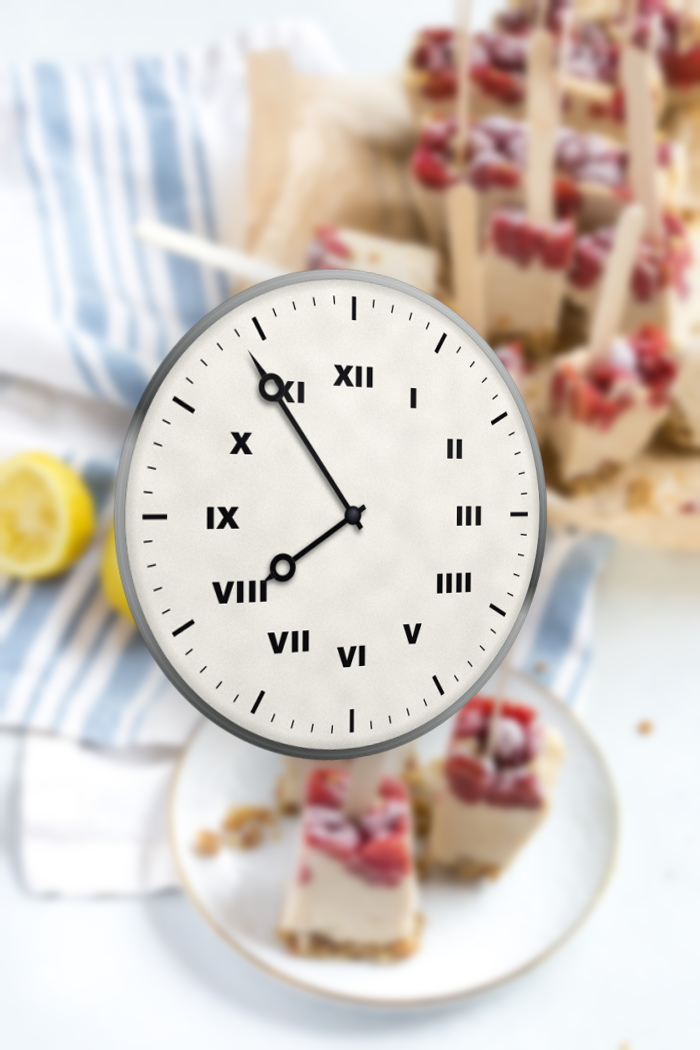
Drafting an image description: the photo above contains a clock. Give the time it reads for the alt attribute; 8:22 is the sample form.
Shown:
7:54
